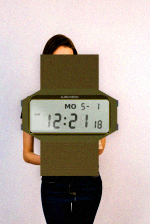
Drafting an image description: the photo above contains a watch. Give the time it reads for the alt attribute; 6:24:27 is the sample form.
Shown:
12:21:18
